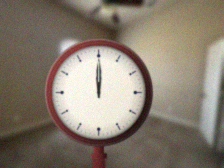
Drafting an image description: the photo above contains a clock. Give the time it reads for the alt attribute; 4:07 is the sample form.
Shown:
12:00
